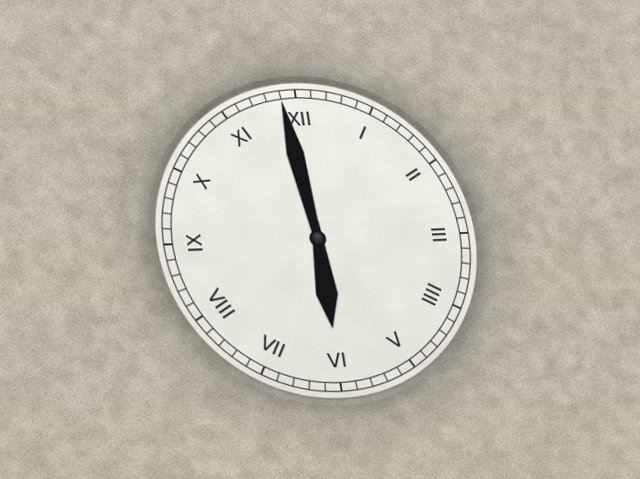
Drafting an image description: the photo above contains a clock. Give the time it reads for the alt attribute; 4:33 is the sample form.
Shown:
5:59
